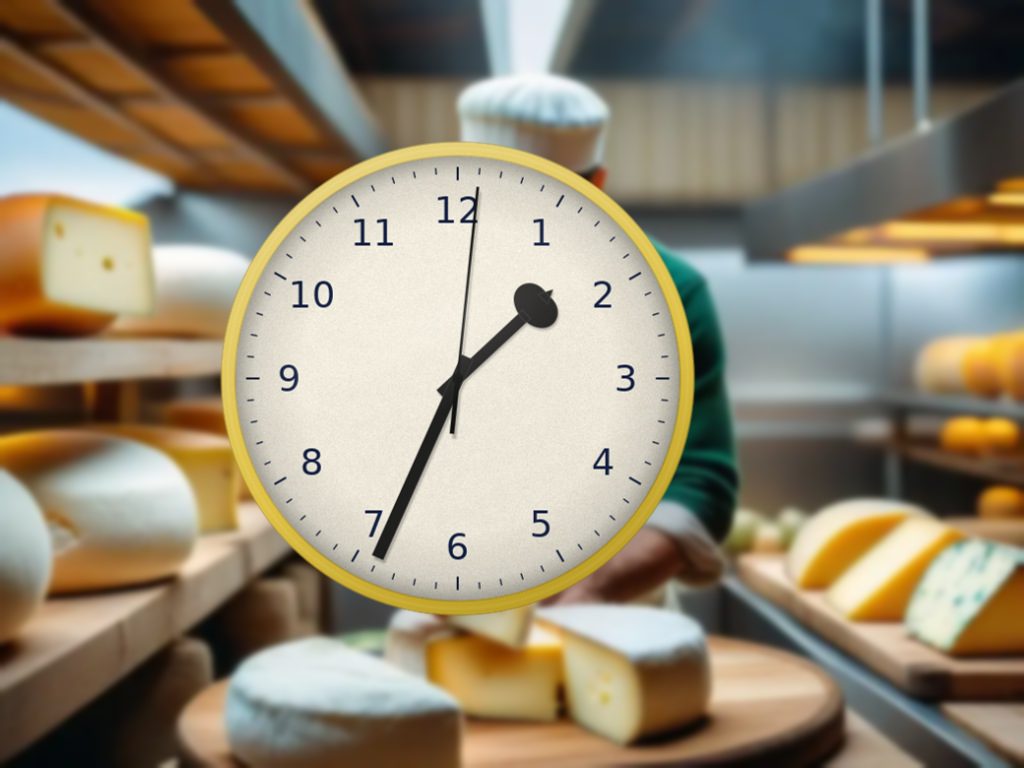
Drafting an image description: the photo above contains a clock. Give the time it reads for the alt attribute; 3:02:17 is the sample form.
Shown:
1:34:01
